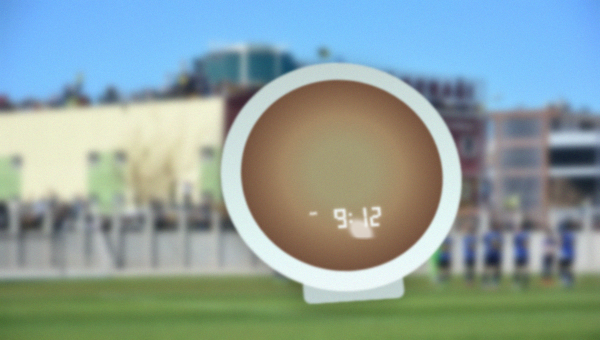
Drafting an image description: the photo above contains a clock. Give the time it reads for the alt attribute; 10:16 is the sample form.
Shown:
9:12
